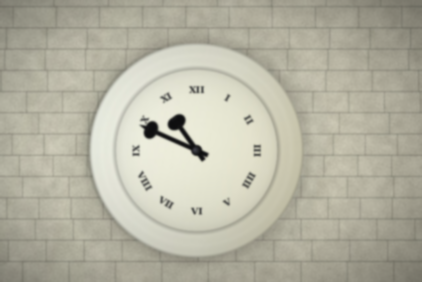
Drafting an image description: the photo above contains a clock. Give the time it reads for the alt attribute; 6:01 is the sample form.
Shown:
10:49
